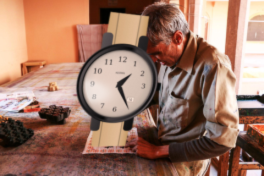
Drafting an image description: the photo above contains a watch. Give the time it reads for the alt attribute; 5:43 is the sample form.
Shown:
1:25
